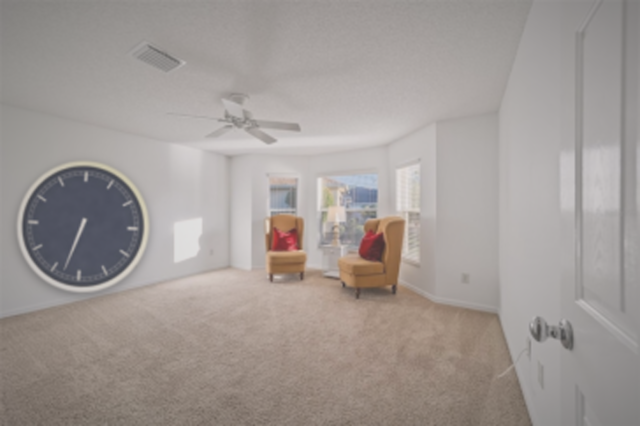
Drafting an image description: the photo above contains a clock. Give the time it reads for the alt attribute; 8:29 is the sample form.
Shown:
6:33
